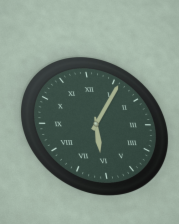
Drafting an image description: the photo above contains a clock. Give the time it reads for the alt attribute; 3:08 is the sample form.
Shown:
6:06
